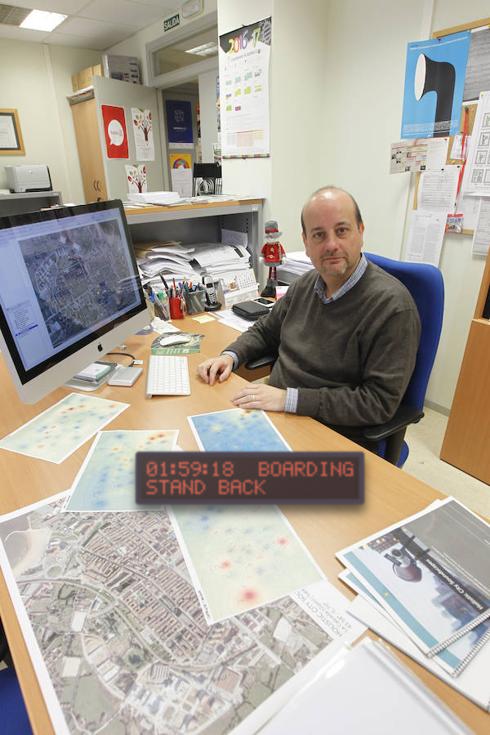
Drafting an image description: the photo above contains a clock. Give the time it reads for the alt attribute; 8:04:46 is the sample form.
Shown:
1:59:18
